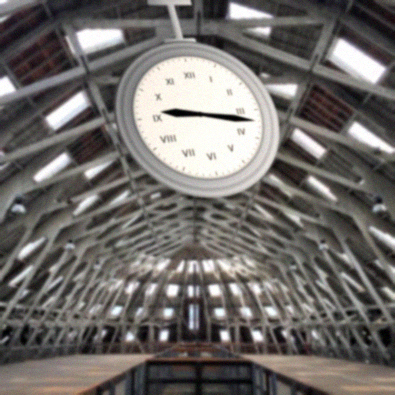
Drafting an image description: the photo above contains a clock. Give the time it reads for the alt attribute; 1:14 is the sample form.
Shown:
9:17
